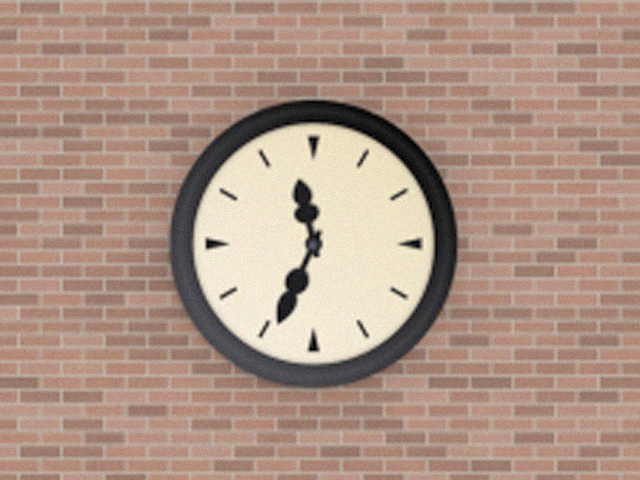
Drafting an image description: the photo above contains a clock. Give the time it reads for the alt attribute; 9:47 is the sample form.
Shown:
11:34
